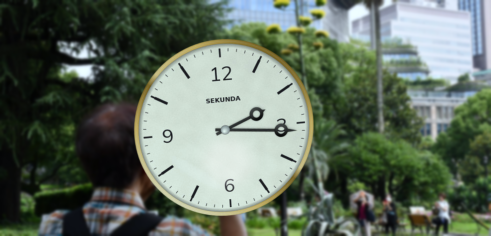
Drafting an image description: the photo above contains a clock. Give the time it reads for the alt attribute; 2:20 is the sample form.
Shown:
2:16
